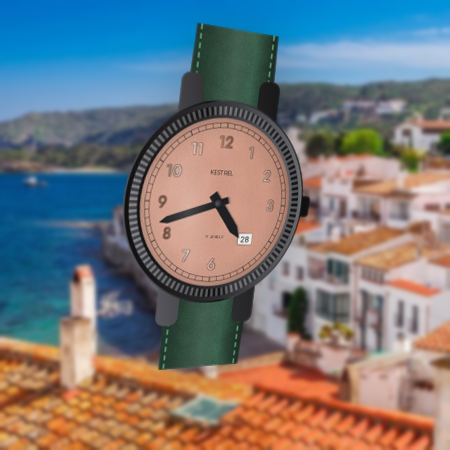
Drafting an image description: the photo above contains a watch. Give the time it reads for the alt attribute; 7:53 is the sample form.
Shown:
4:42
